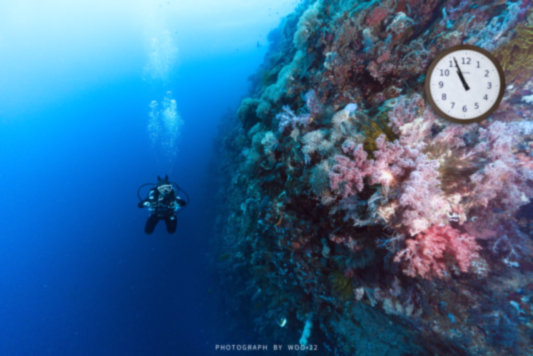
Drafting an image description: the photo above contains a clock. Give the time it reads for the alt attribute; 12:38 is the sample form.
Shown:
10:56
